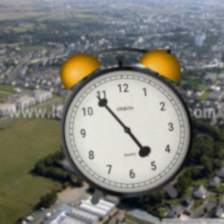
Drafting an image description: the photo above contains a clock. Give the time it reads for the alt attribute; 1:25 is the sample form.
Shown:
4:54
